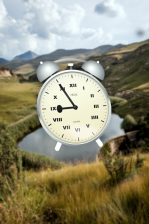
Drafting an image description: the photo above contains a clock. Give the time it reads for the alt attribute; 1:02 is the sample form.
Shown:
8:55
